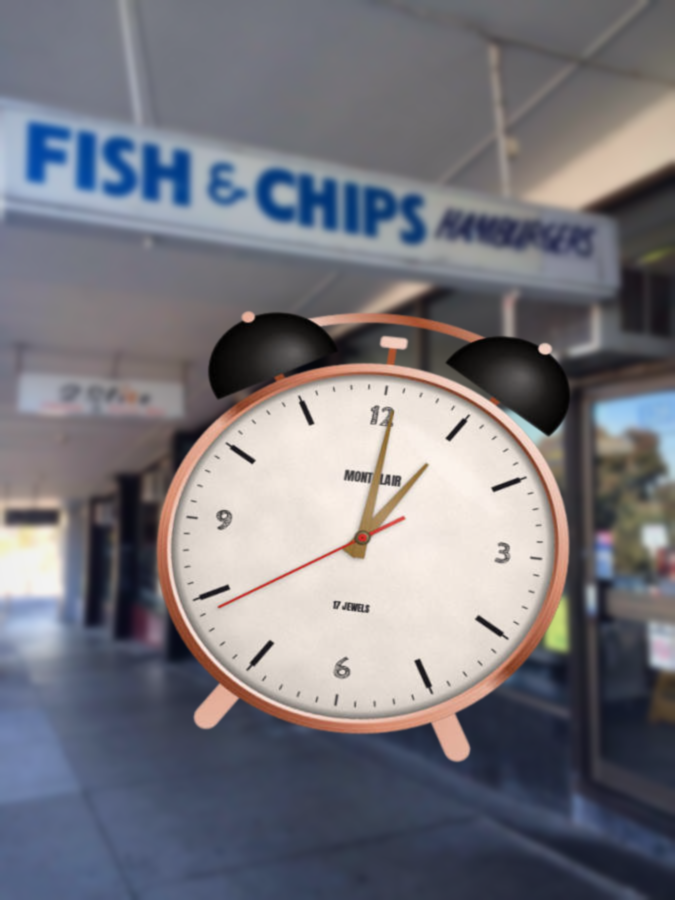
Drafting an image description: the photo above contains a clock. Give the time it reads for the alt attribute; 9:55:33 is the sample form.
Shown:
1:00:39
